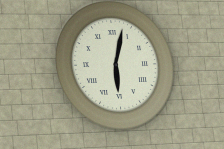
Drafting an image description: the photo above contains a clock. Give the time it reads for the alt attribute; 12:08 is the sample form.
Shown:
6:03
